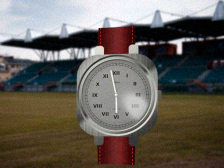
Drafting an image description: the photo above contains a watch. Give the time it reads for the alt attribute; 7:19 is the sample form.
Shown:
5:58
